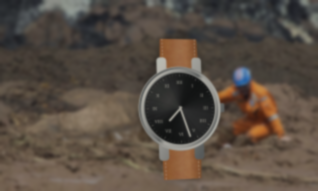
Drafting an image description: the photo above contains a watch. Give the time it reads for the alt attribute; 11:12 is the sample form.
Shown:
7:27
